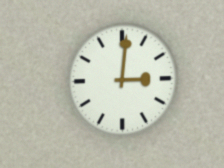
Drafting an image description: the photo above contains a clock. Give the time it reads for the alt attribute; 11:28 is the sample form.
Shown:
3:01
